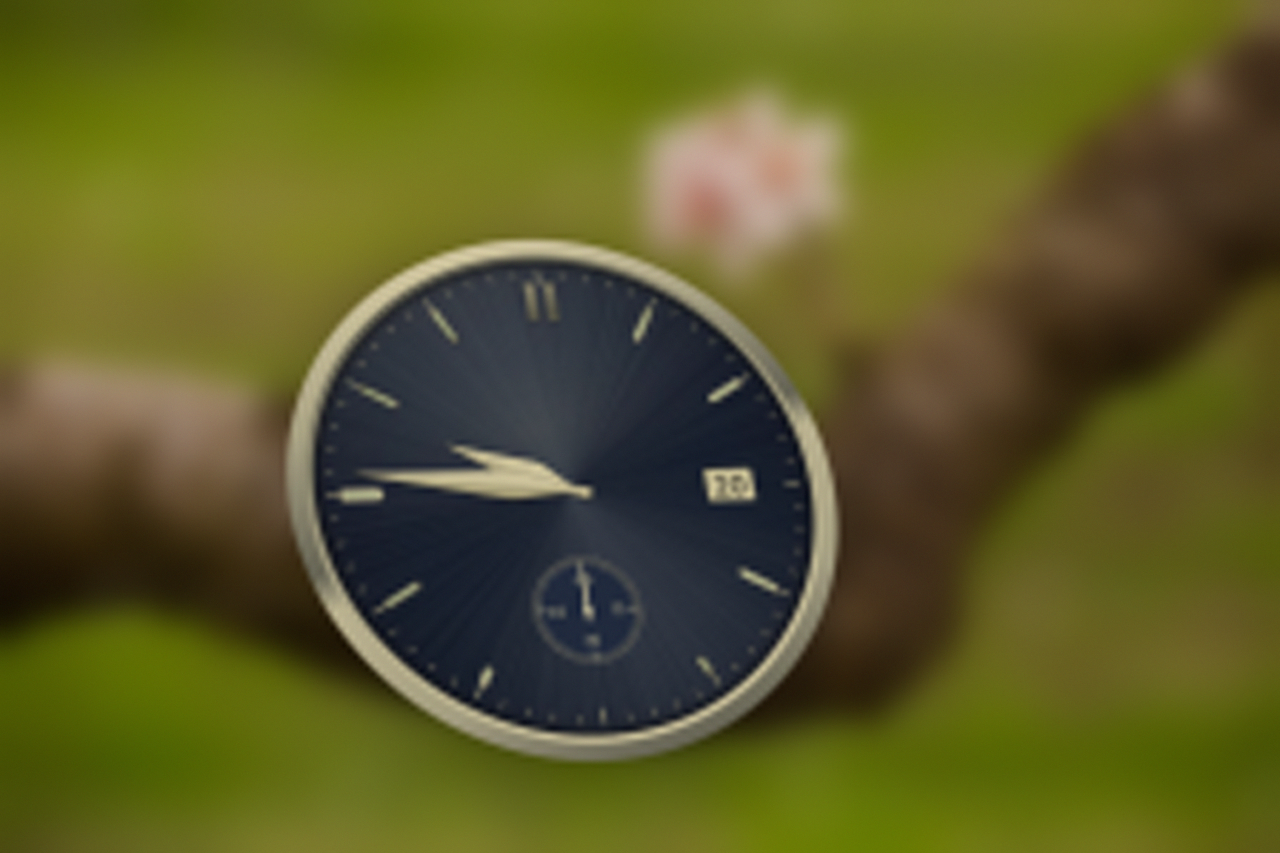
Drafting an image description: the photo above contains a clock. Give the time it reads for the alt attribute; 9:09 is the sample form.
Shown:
9:46
